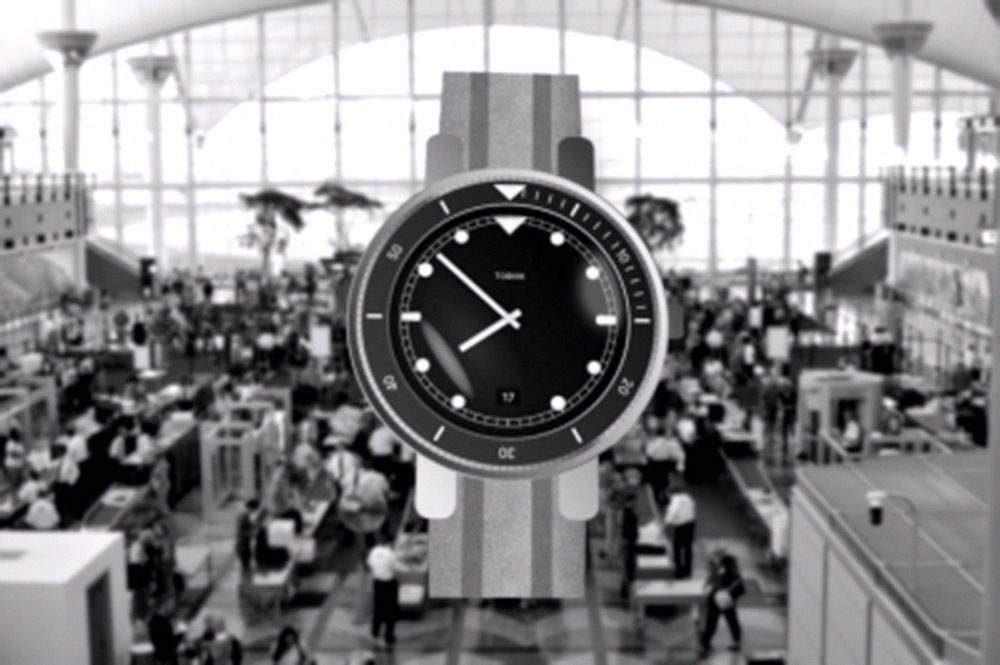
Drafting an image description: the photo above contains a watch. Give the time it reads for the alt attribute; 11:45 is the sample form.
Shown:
7:52
